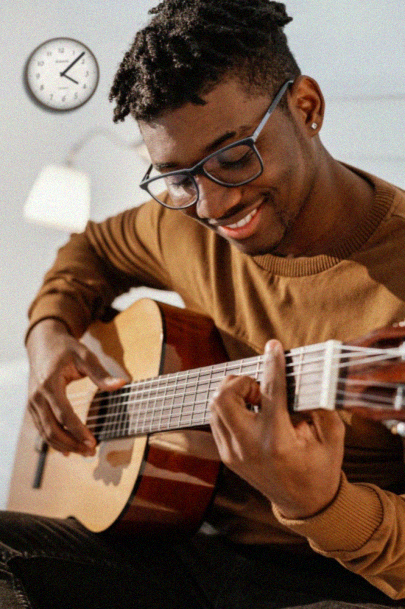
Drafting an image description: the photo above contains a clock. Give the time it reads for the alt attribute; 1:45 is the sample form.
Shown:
4:08
